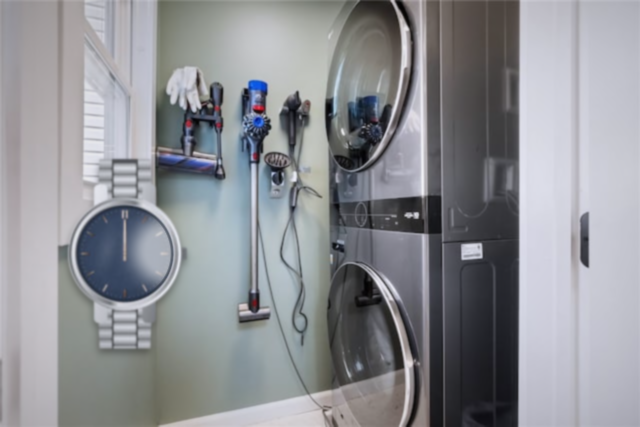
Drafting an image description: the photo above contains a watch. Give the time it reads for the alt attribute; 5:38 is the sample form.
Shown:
12:00
